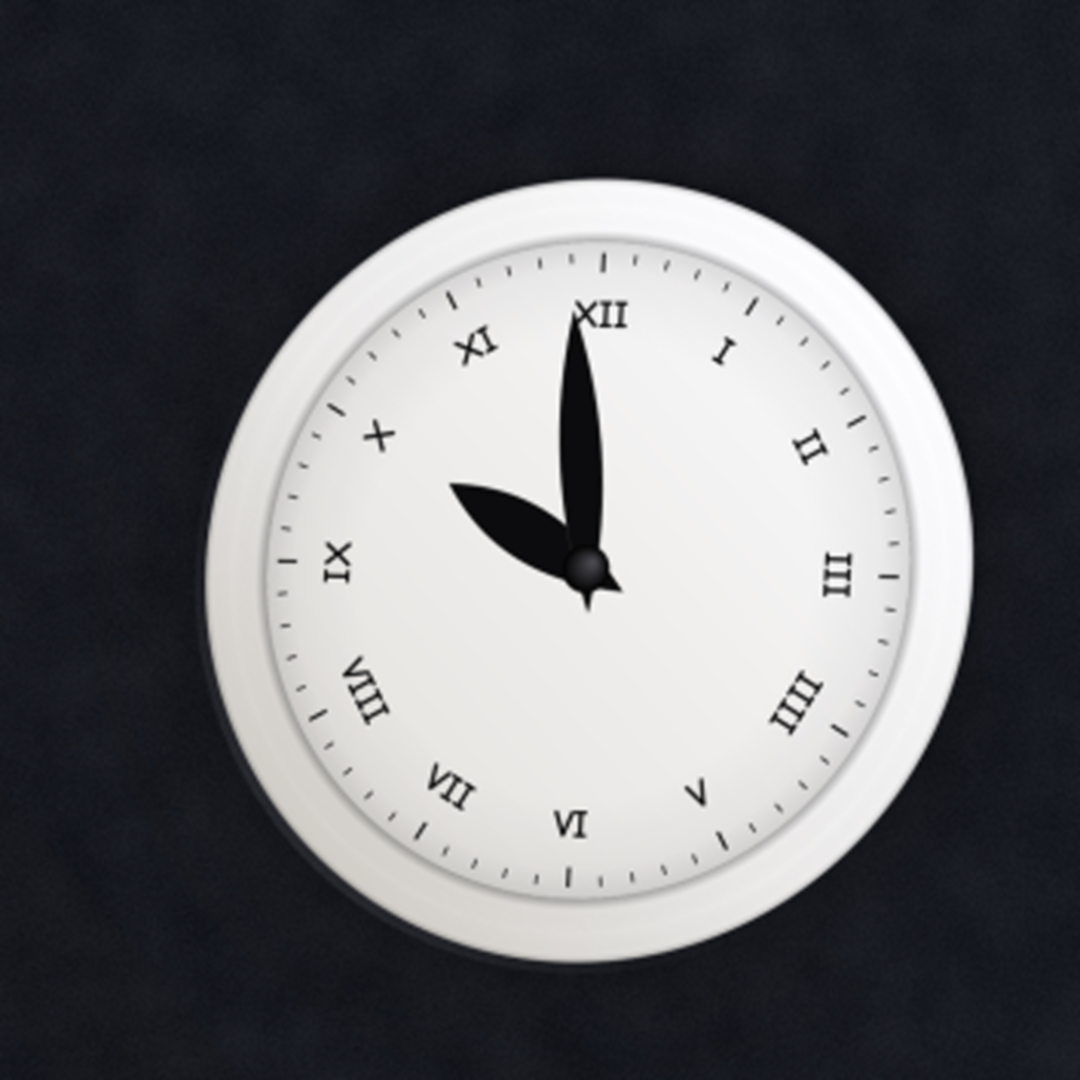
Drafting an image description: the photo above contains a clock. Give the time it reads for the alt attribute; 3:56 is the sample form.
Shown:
9:59
